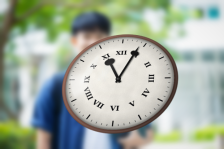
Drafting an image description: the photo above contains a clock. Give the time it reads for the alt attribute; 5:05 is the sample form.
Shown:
11:04
